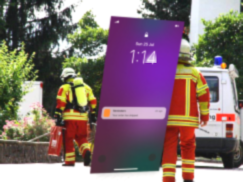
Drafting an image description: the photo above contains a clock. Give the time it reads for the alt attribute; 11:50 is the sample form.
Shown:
1:14
